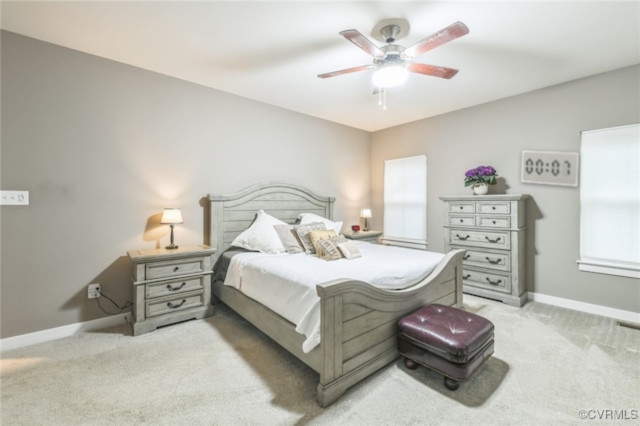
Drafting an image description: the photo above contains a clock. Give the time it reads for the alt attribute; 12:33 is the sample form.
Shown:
0:07
